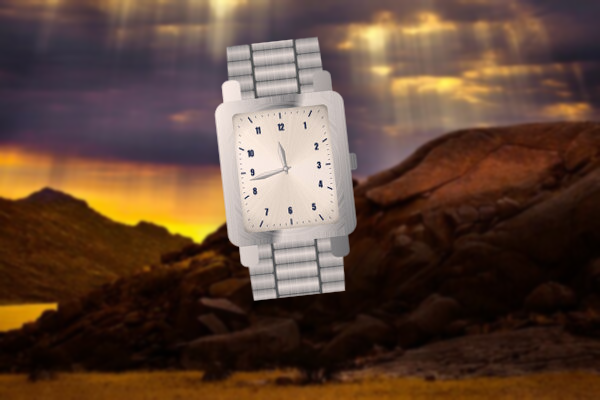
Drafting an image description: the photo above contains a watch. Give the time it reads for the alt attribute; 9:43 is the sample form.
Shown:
11:43
